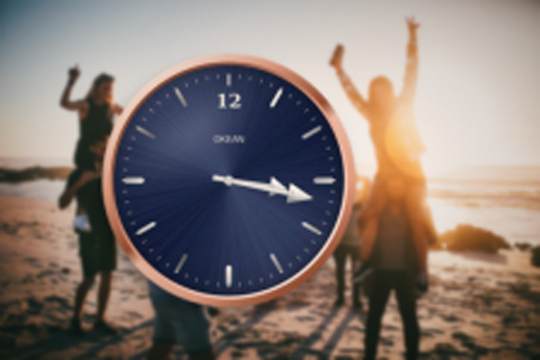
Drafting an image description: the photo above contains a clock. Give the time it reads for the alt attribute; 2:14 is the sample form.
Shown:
3:17
